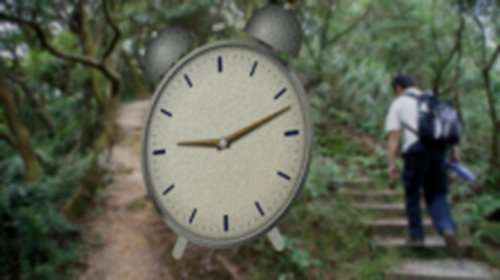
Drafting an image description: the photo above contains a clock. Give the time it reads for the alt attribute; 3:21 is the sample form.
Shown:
9:12
